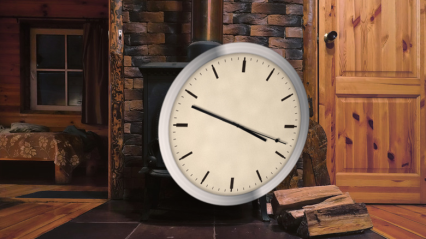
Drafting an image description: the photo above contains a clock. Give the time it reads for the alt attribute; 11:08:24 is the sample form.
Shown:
3:48:18
